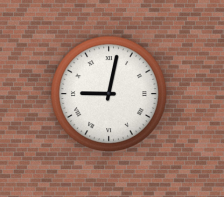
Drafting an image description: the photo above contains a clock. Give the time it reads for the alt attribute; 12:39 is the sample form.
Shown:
9:02
